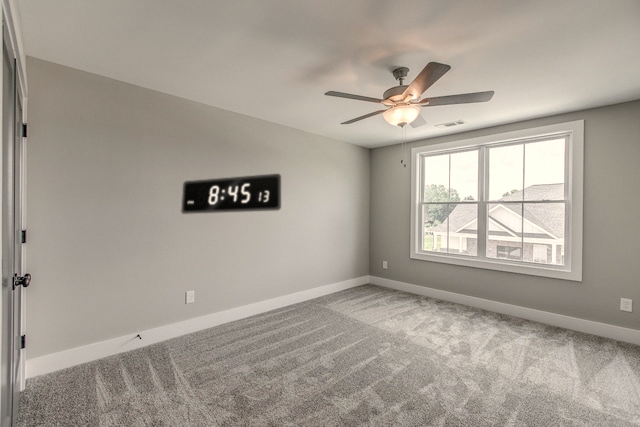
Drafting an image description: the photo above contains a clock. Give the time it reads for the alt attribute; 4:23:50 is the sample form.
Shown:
8:45:13
